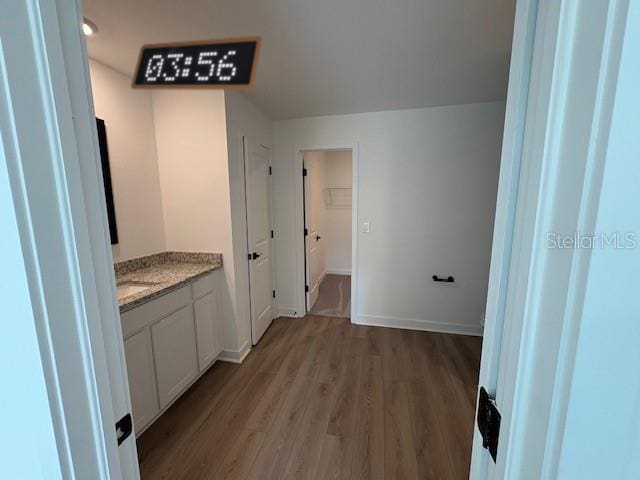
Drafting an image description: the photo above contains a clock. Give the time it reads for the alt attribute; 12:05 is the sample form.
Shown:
3:56
